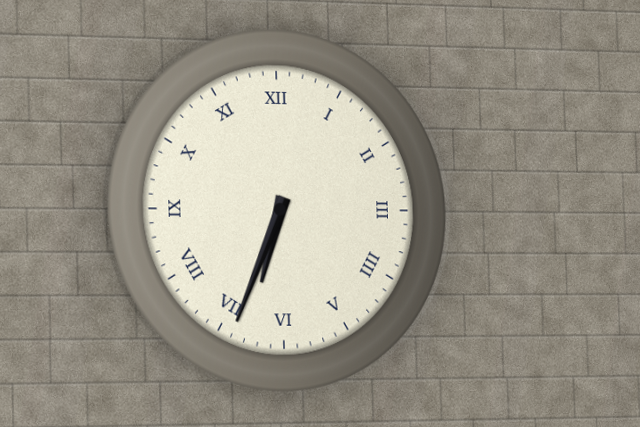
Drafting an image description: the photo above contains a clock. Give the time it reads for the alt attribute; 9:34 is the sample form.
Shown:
6:34
